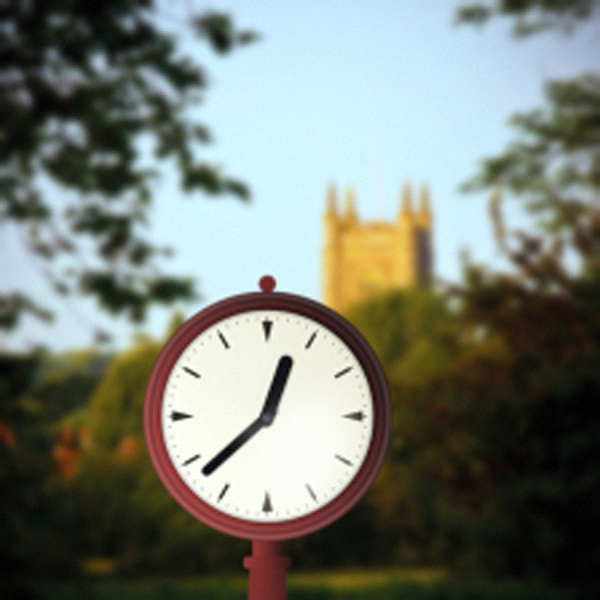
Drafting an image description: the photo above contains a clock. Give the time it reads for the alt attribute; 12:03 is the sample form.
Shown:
12:38
